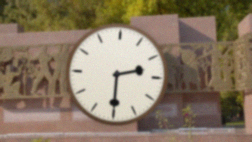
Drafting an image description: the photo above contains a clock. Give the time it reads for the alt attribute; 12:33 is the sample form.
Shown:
2:30
